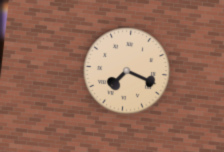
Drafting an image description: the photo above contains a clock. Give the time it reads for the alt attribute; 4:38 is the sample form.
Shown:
7:18
